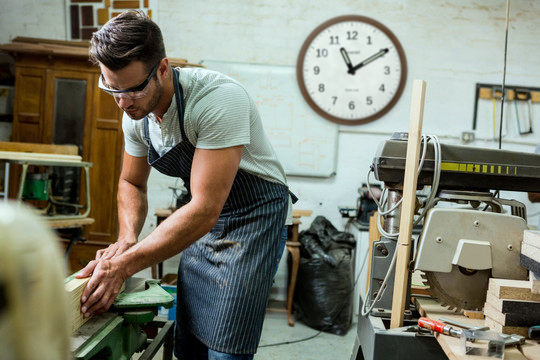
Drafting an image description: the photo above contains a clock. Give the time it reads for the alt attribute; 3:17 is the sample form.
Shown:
11:10
